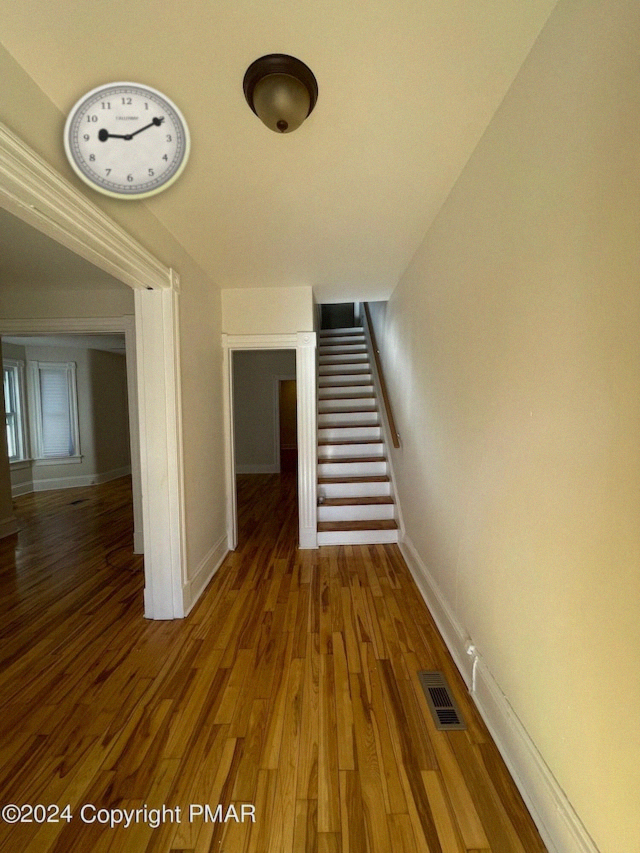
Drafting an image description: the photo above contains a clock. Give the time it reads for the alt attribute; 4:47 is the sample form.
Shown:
9:10
